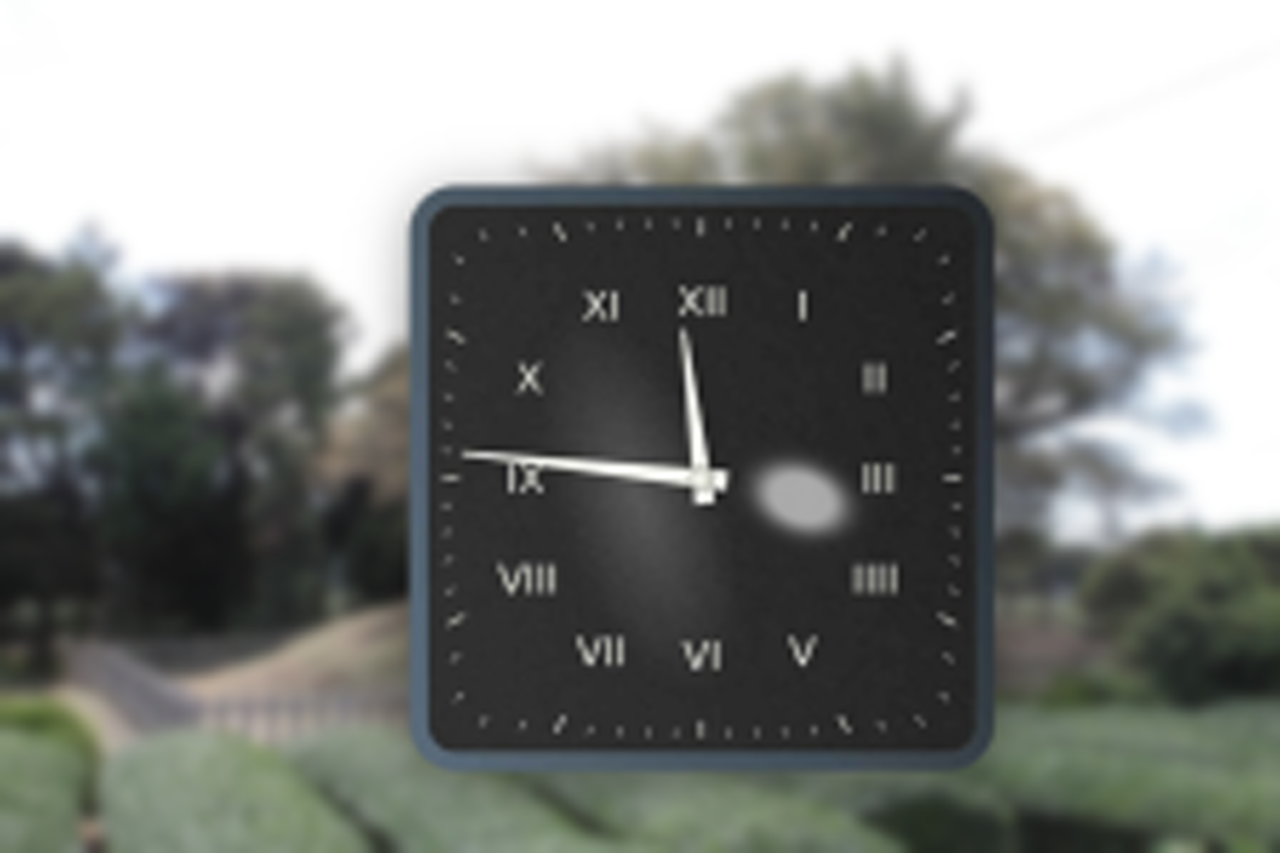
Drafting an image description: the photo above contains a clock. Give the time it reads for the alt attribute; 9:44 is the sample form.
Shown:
11:46
